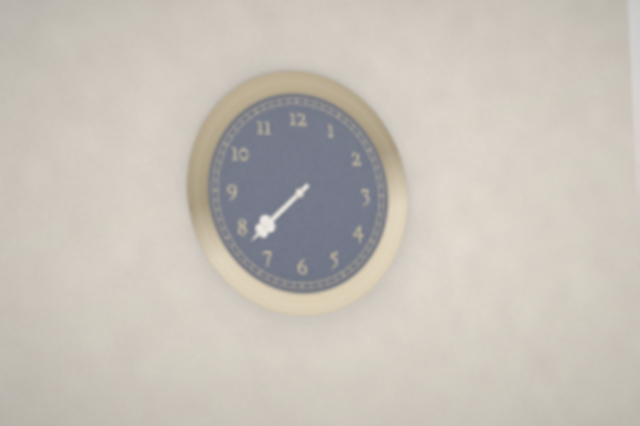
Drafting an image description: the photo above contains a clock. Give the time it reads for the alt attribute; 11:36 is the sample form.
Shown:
7:38
